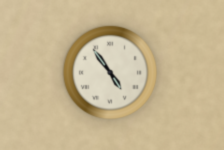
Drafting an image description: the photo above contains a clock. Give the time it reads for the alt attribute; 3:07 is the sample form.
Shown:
4:54
